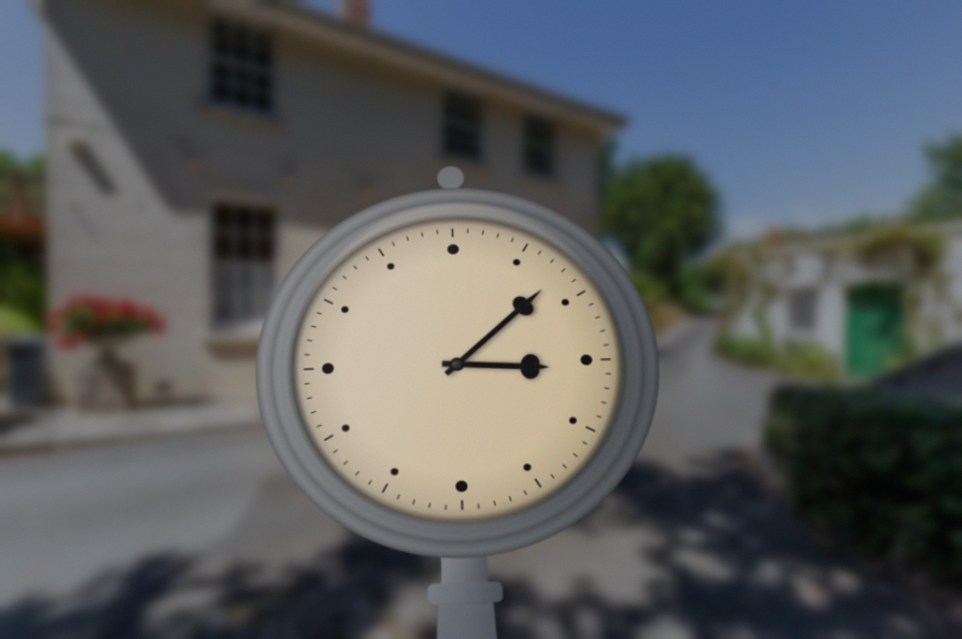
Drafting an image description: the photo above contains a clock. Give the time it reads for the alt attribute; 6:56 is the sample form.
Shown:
3:08
